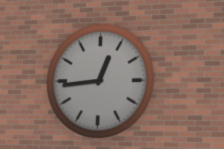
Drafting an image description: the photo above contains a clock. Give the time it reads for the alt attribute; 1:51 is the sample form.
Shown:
12:44
